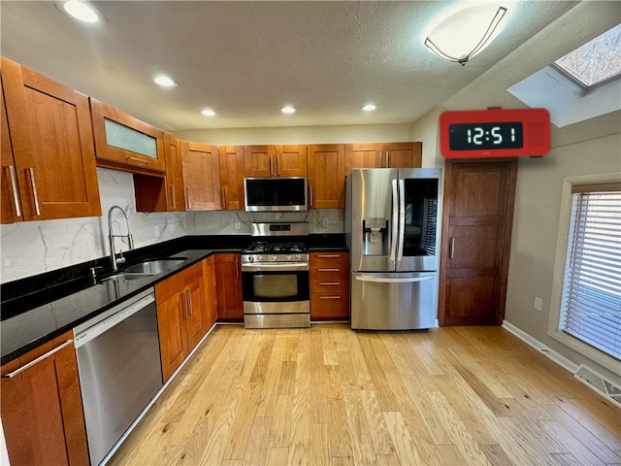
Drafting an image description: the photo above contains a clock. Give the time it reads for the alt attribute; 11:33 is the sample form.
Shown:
12:51
